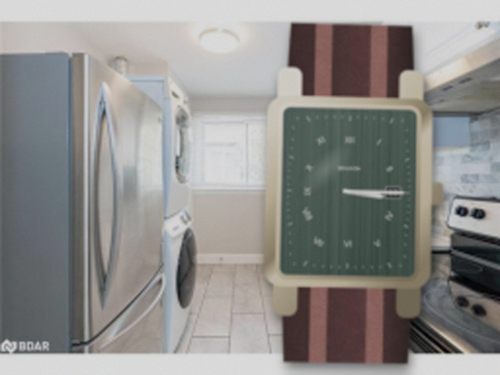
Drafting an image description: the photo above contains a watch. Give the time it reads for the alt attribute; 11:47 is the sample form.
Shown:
3:15
